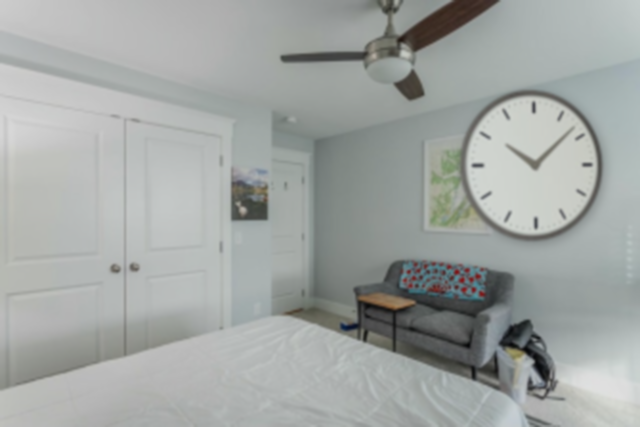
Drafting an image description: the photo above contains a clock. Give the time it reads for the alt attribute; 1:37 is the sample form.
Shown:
10:08
